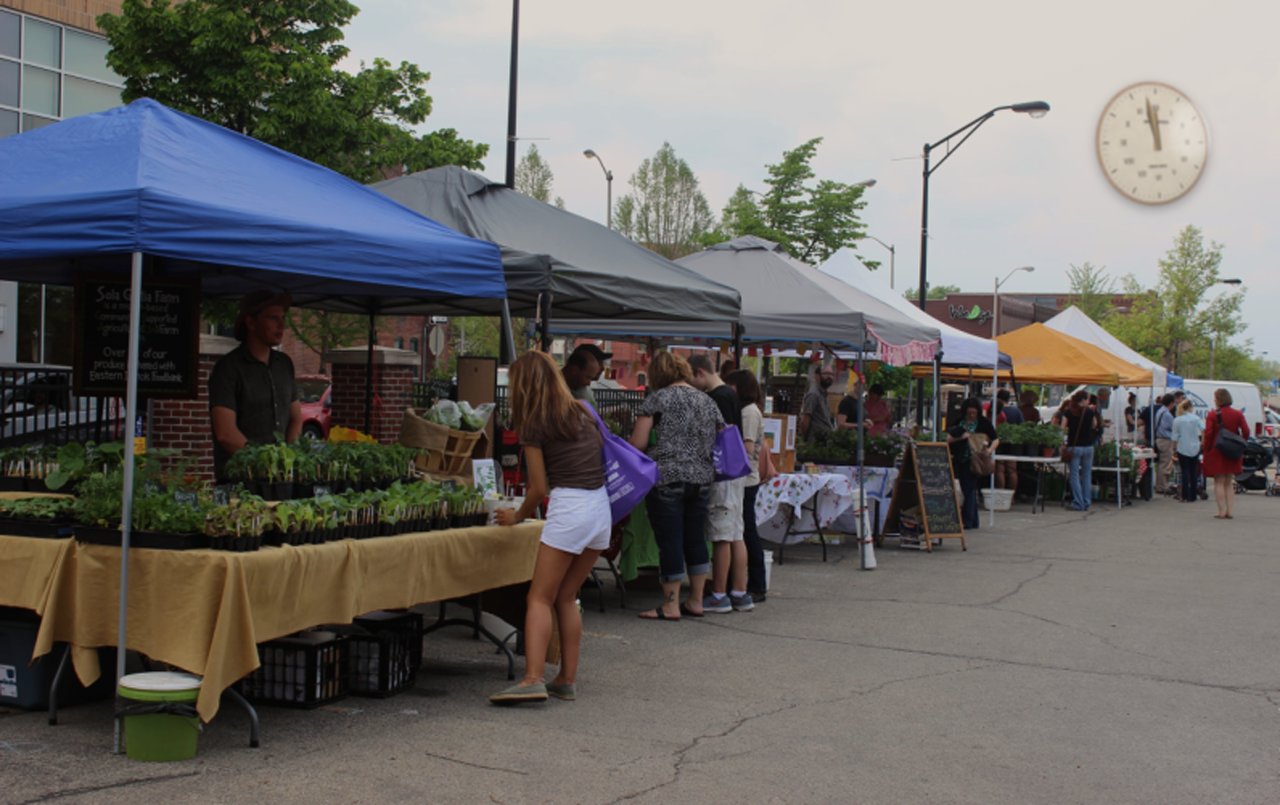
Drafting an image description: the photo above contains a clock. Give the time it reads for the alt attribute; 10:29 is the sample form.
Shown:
11:58
